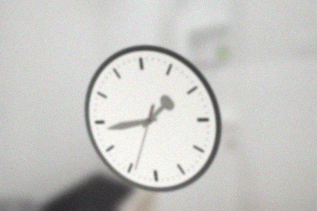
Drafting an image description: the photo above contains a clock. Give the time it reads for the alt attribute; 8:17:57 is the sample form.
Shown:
1:43:34
